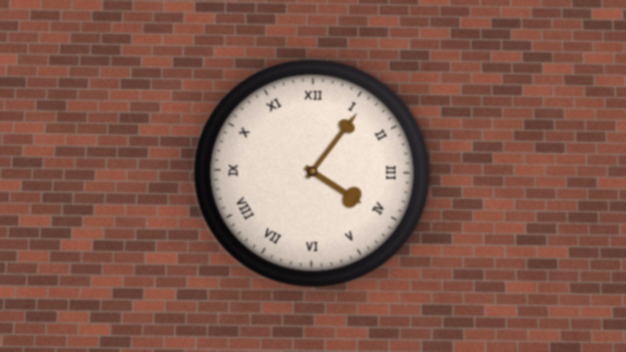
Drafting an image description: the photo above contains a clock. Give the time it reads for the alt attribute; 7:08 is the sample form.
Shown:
4:06
